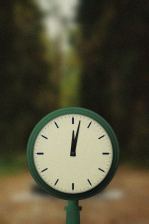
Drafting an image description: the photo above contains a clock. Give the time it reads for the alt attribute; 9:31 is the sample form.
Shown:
12:02
